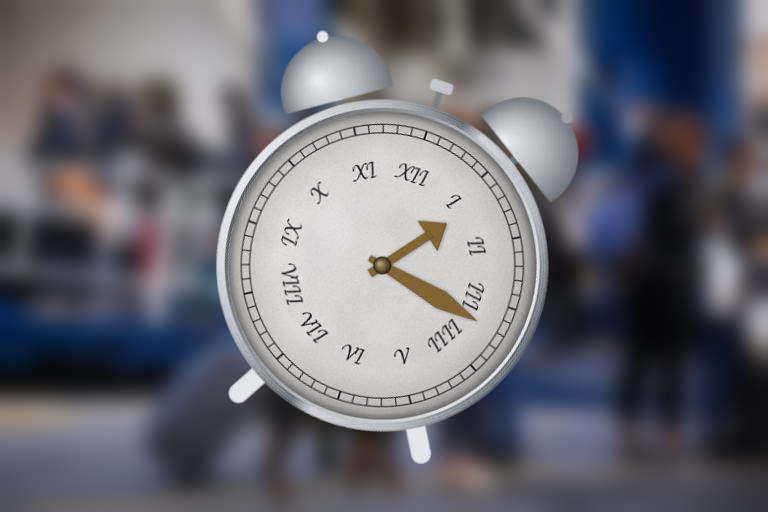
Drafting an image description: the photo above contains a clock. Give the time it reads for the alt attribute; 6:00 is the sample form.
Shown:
1:17
